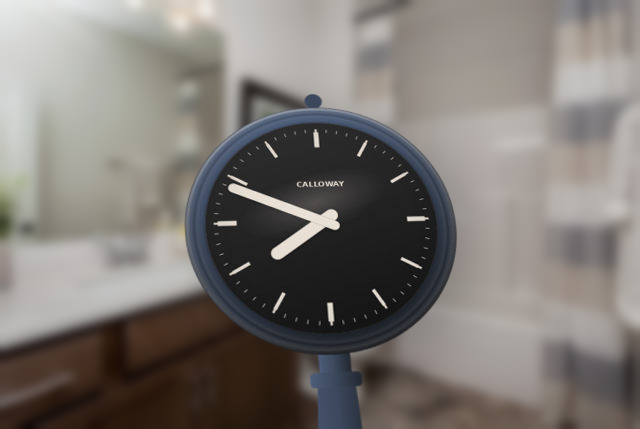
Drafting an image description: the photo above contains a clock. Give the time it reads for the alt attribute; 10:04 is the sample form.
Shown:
7:49
